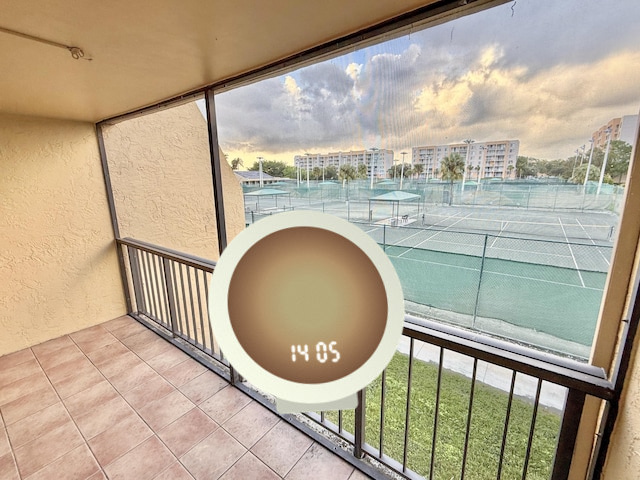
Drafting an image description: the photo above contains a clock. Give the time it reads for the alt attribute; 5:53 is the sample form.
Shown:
14:05
